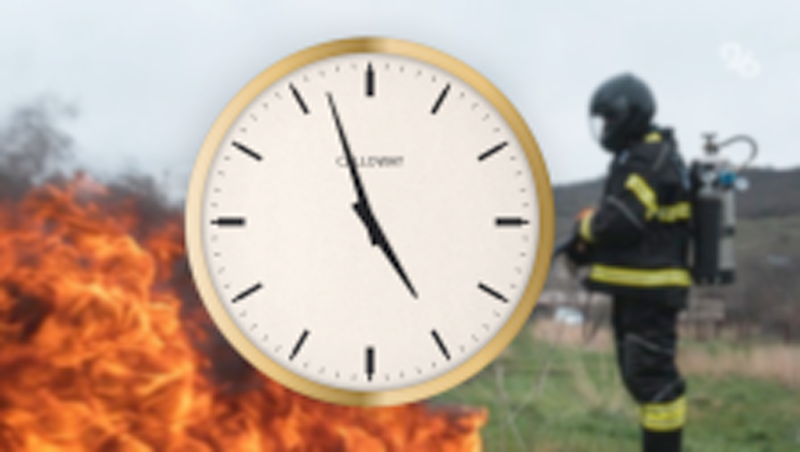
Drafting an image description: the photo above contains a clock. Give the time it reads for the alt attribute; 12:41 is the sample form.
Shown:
4:57
